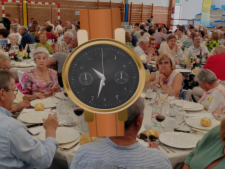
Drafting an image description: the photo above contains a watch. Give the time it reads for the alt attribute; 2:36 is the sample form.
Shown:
10:33
